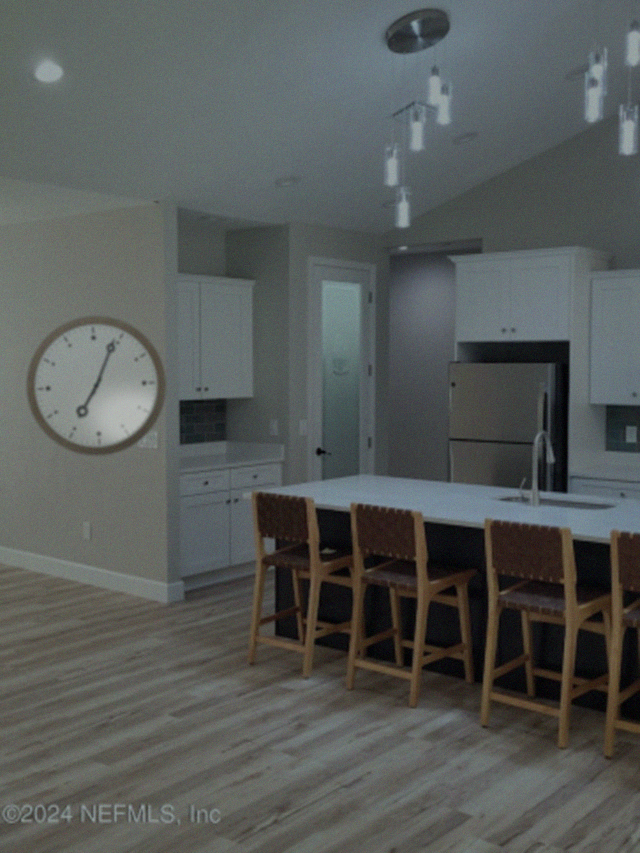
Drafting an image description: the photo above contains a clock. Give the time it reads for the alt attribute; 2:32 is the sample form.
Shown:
7:04
